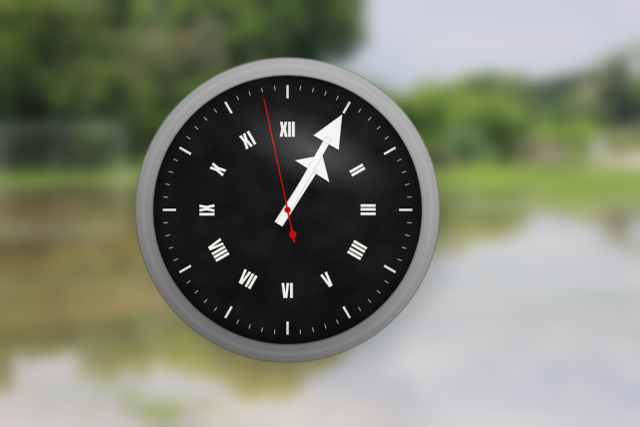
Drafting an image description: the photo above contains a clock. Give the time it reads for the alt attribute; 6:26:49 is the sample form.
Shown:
1:04:58
